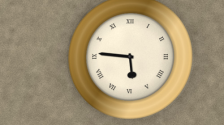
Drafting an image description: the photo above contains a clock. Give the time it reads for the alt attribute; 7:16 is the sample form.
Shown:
5:46
